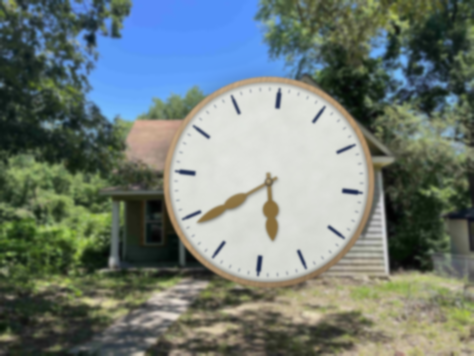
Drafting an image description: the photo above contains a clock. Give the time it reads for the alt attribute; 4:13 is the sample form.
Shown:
5:39
